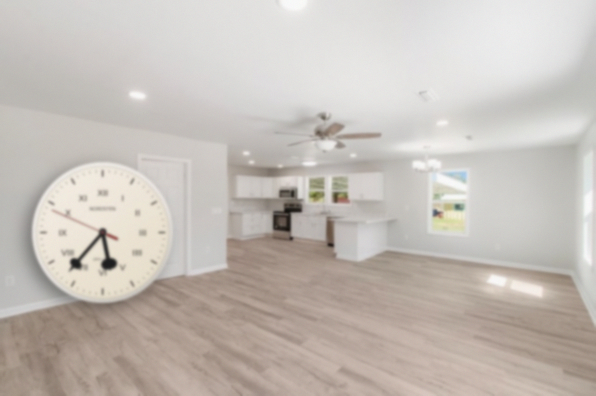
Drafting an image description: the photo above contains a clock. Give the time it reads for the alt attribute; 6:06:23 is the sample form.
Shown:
5:36:49
